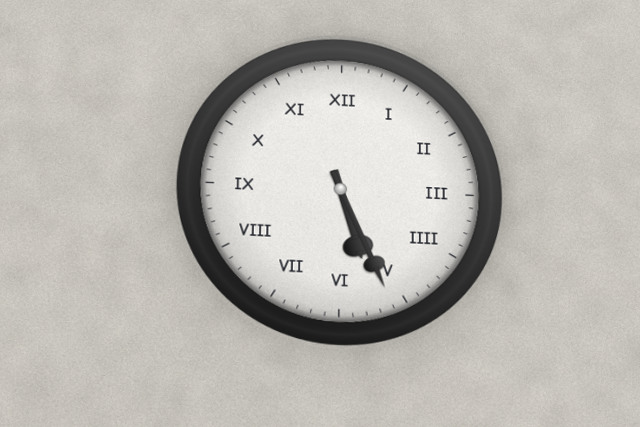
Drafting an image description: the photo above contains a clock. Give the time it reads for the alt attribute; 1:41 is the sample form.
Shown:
5:26
